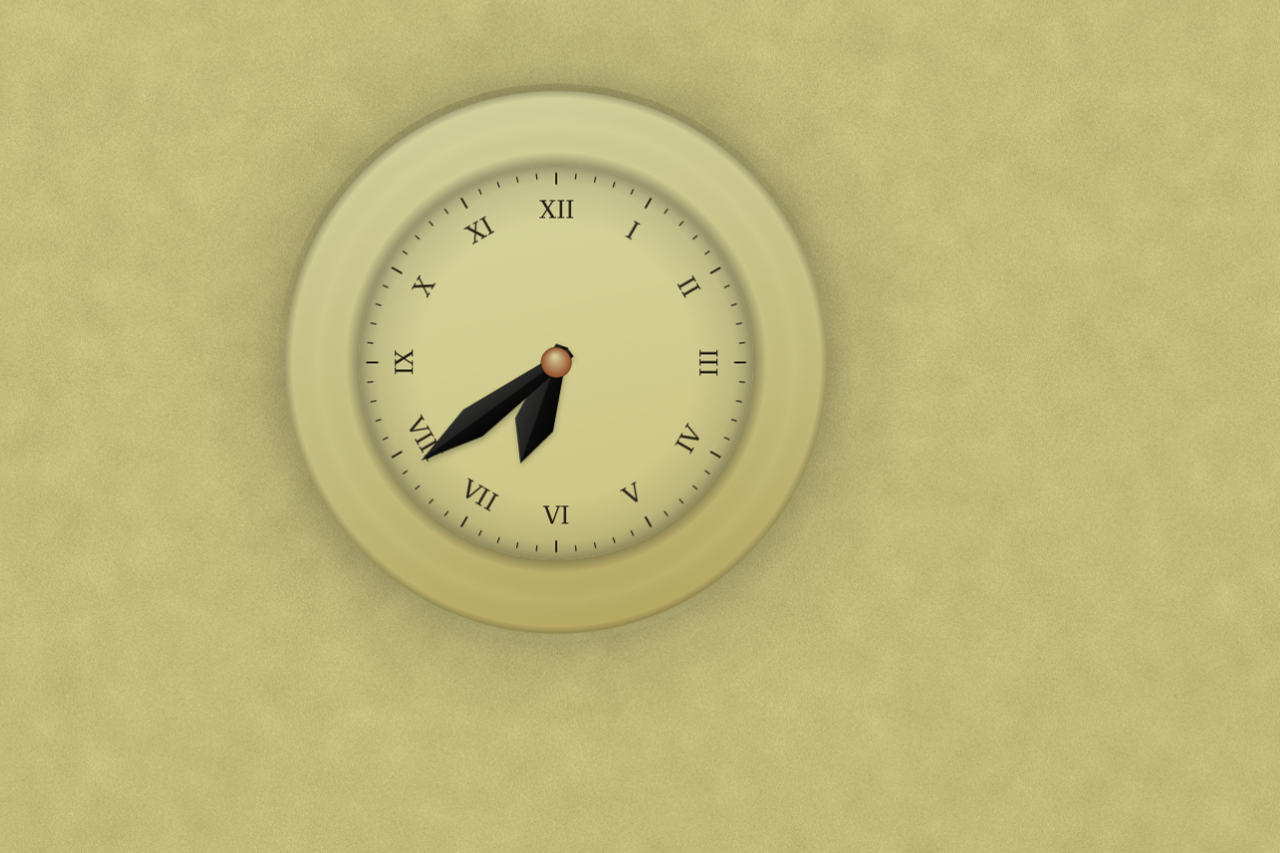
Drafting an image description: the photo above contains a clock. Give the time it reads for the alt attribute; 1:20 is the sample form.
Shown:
6:39
